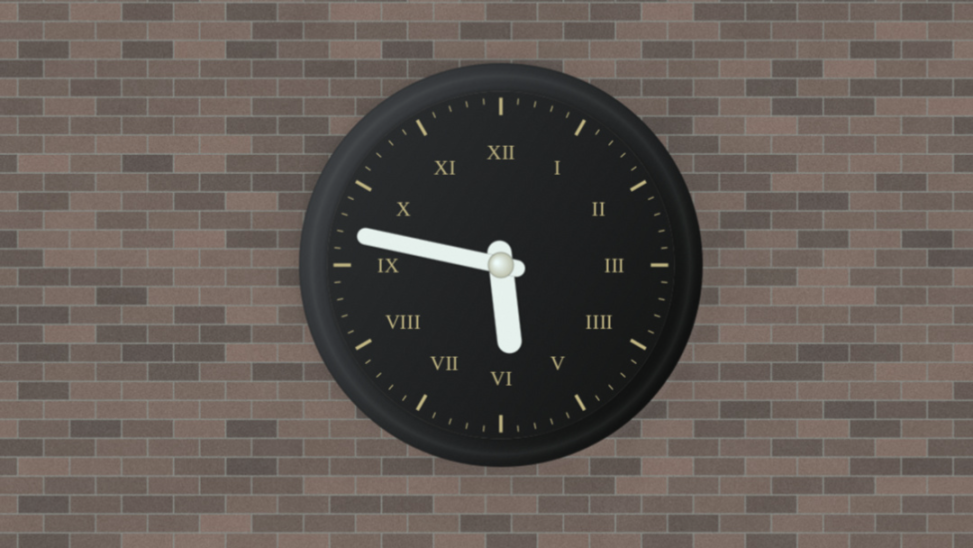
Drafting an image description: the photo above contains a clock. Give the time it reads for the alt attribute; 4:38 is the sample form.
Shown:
5:47
